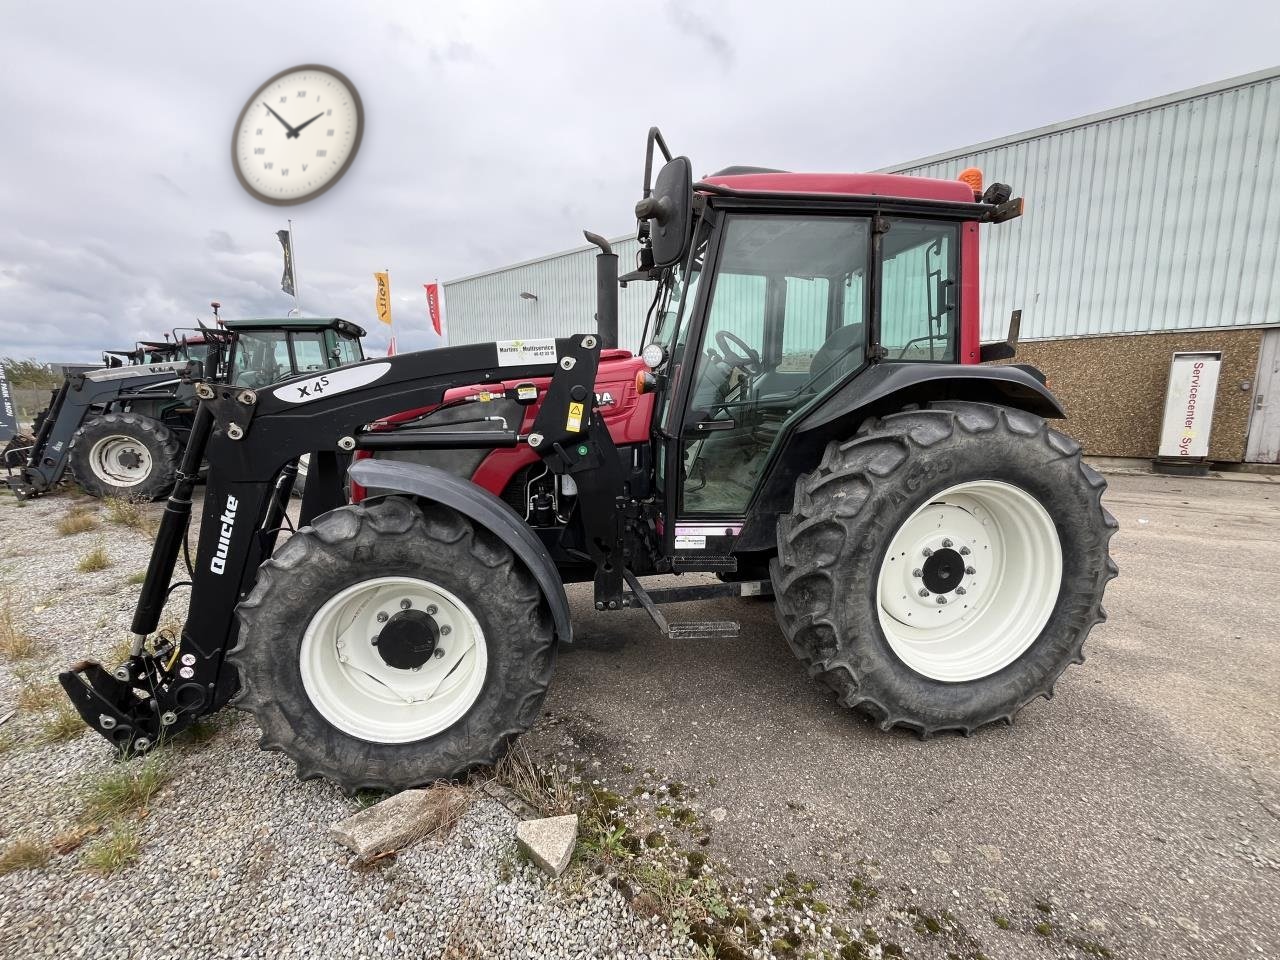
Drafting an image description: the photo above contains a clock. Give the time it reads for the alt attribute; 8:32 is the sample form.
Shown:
1:51
